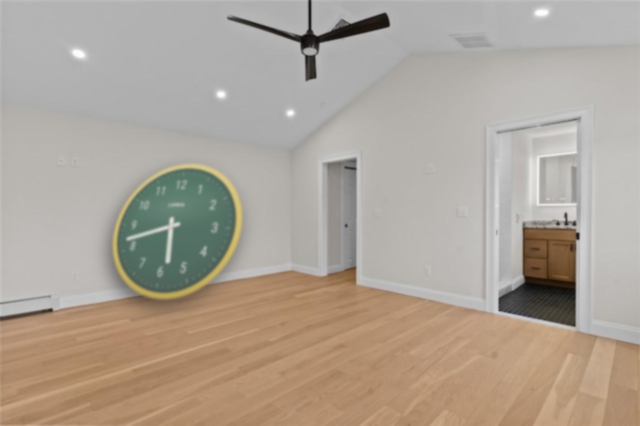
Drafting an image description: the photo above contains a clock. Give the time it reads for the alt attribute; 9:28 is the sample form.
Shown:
5:42
